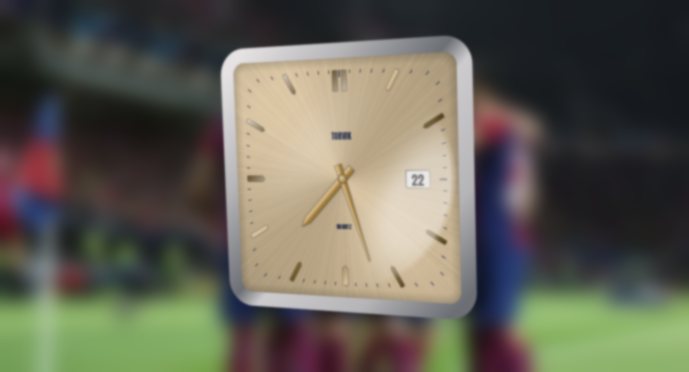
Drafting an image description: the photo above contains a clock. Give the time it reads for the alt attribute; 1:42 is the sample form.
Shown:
7:27
